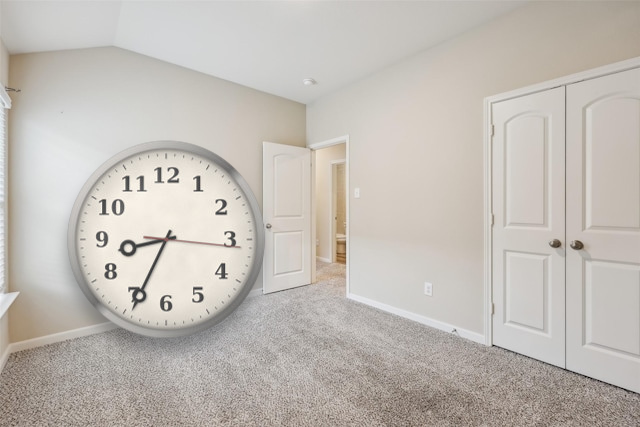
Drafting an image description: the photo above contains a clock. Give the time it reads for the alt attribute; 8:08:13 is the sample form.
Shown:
8:34:16
